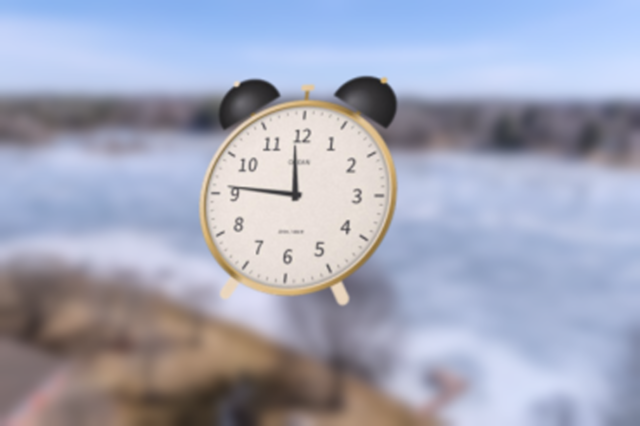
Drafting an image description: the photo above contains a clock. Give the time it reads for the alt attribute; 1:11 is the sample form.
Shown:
11:46
